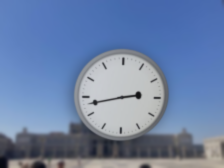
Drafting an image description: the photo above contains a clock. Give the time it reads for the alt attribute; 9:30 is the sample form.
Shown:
2:43
